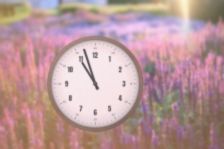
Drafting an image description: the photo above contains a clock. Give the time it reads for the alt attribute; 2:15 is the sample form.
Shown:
10:57
